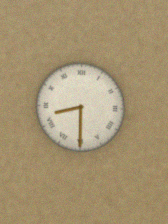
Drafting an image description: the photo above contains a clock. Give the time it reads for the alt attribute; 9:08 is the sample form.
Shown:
8:30
